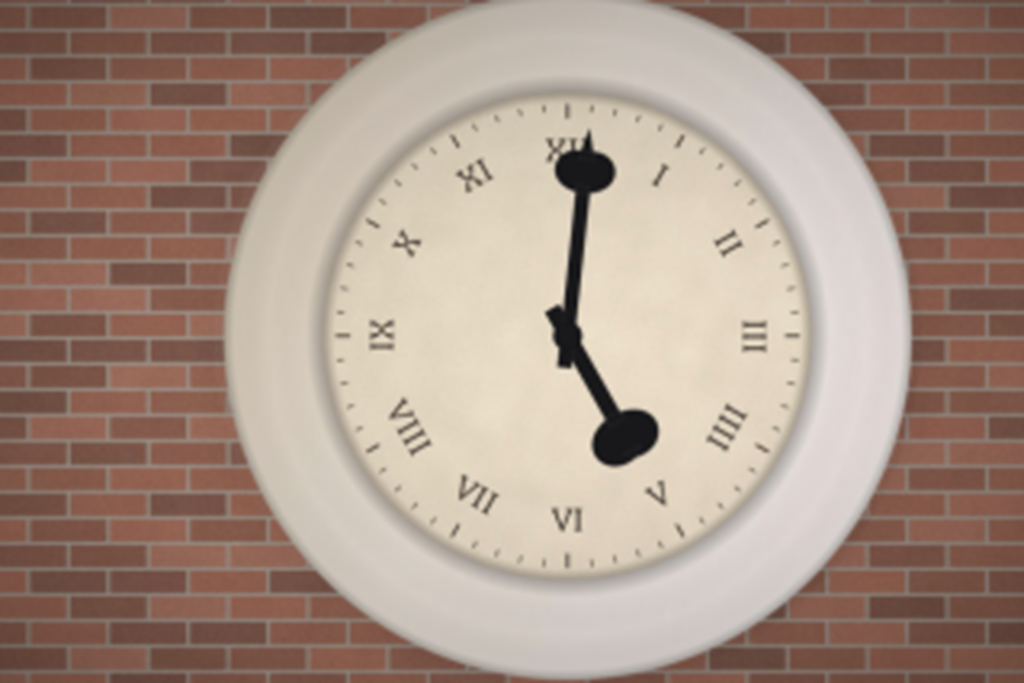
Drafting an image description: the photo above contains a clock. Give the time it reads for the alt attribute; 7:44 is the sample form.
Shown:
5:01
